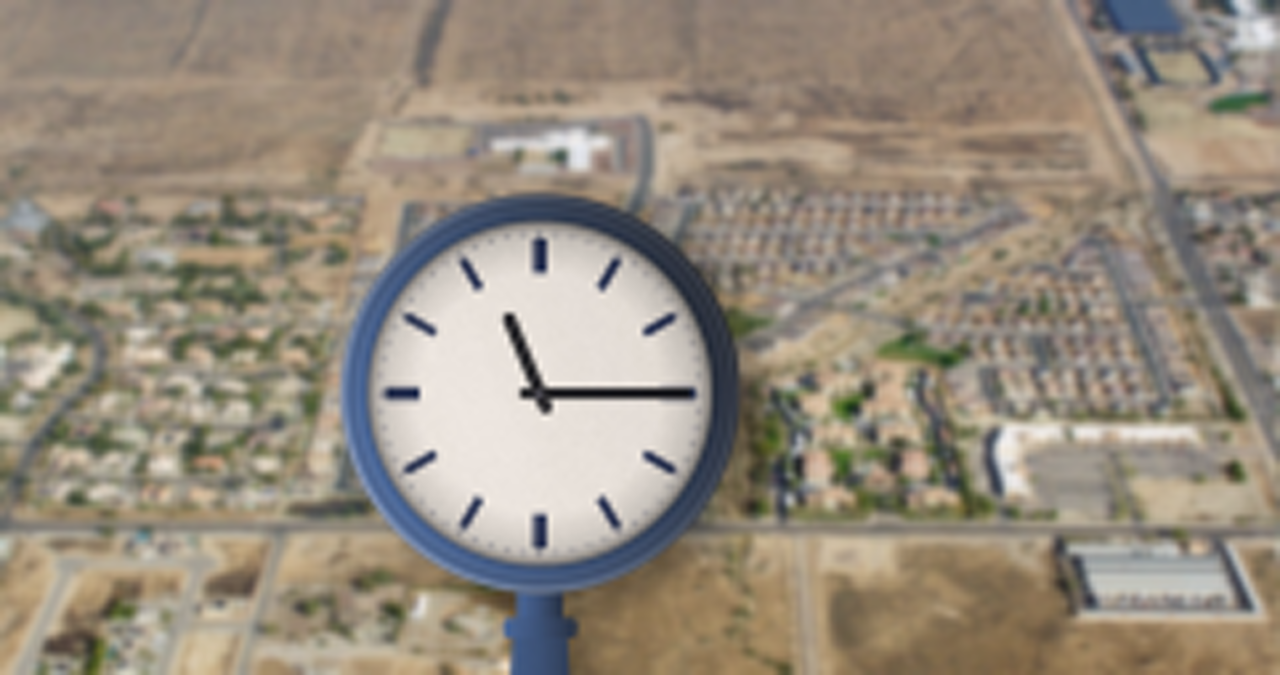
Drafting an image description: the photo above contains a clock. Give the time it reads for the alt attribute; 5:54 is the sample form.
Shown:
11:15
